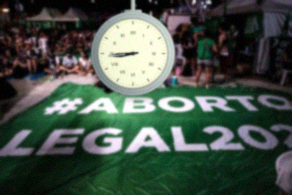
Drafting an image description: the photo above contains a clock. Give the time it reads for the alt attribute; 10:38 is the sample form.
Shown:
8:44
